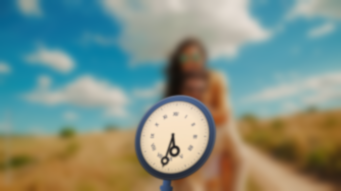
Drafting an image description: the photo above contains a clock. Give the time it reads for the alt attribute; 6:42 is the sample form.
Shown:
5:32
